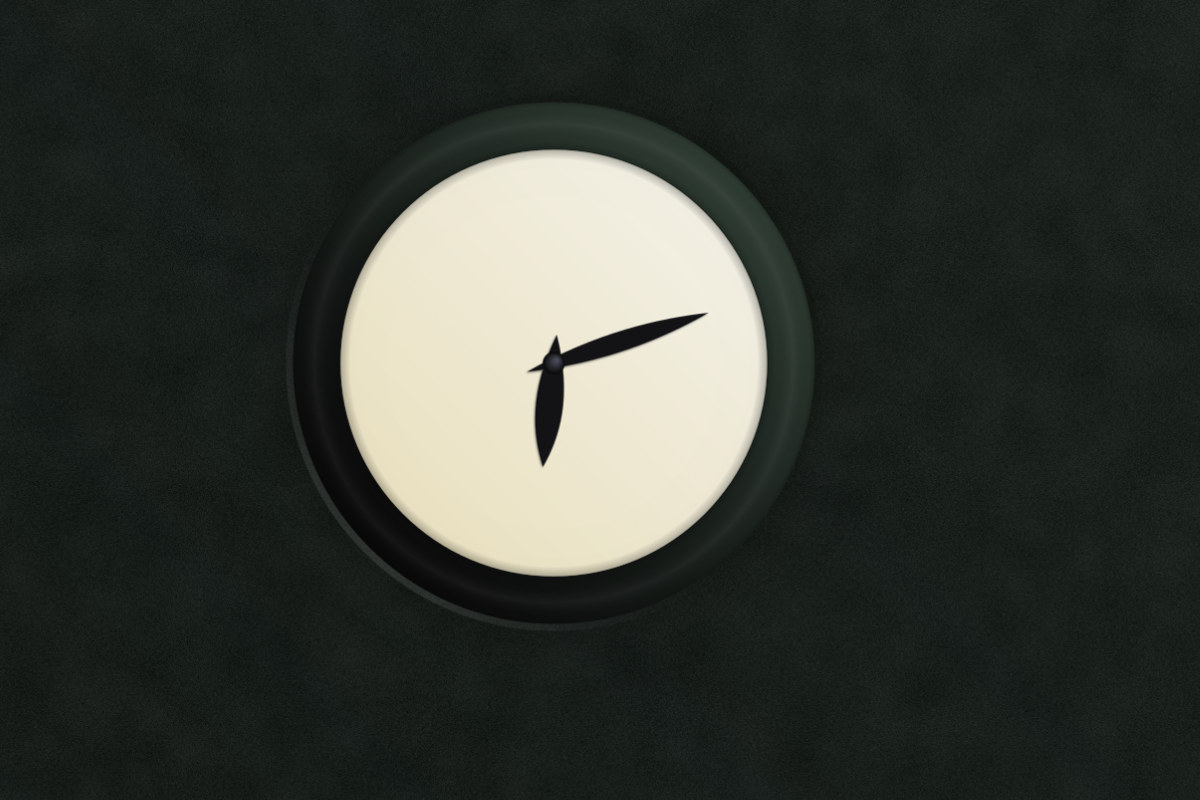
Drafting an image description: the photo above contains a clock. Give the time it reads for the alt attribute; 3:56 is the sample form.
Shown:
6:12
